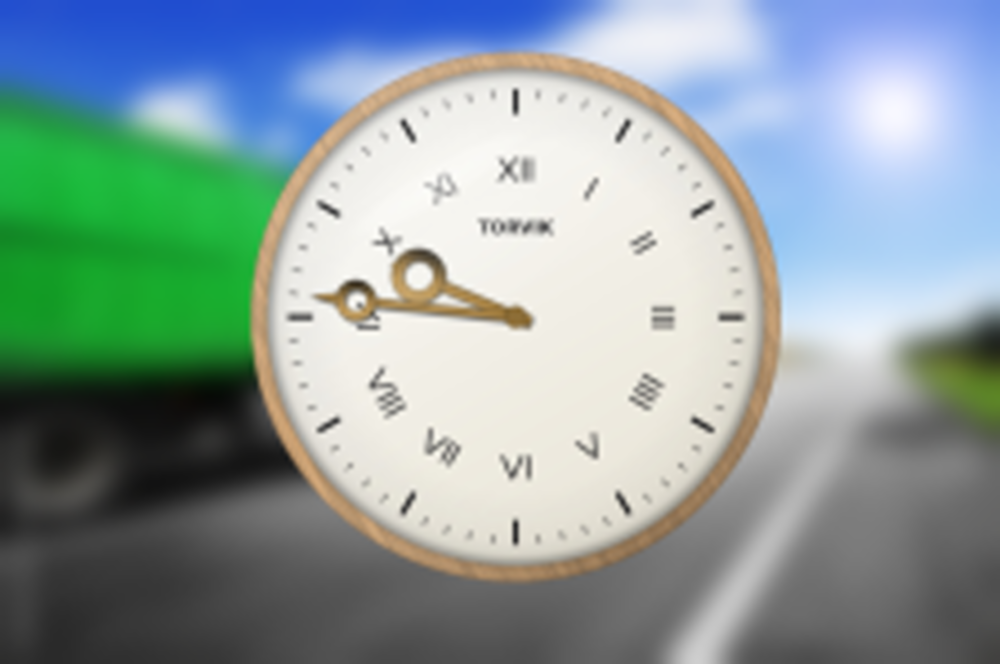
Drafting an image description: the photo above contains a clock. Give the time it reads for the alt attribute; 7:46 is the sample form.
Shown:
9:46
